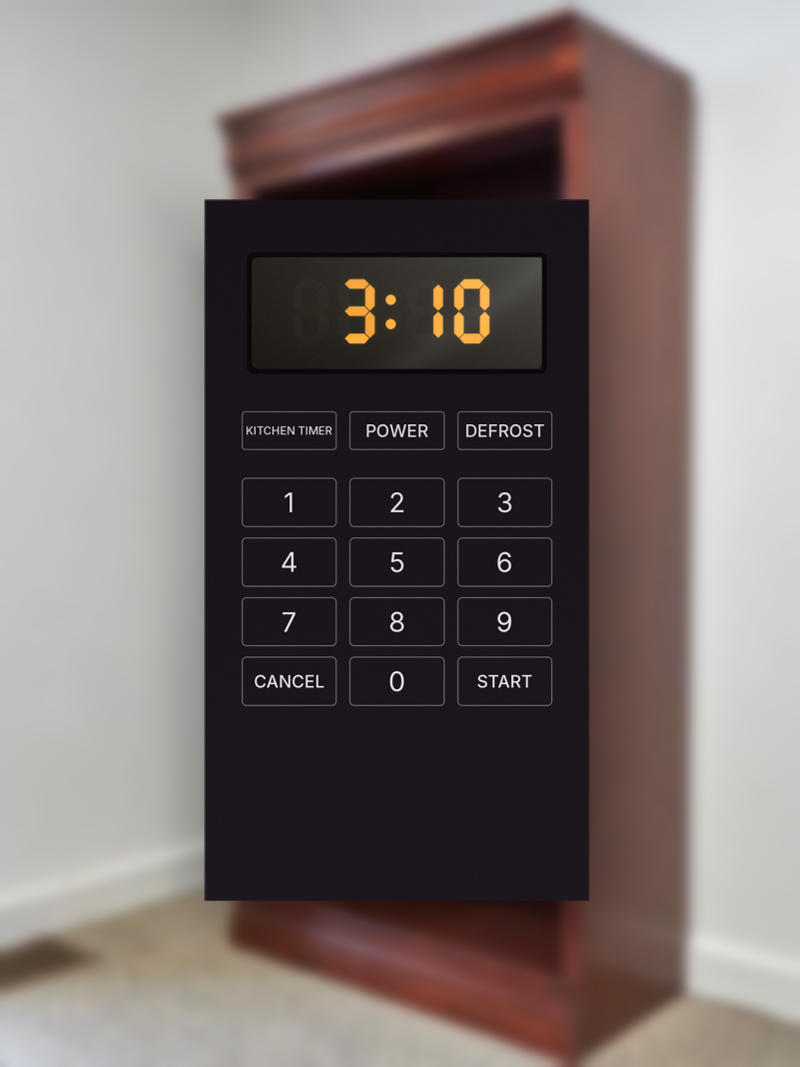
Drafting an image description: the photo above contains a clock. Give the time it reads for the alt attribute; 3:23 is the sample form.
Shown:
3:10
